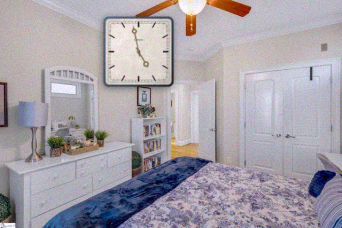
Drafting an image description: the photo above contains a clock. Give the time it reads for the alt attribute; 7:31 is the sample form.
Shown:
4:58
